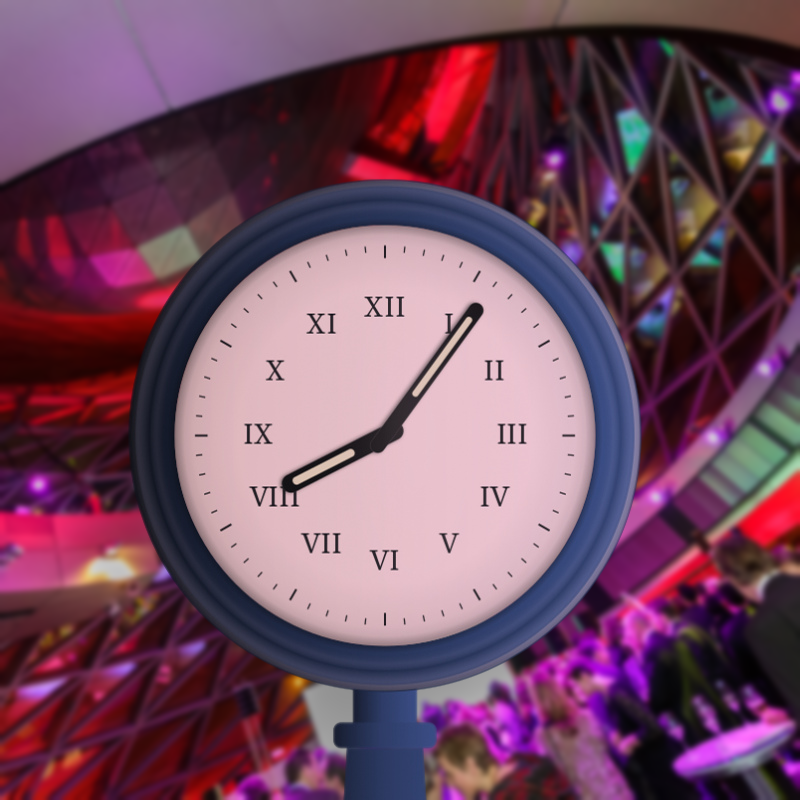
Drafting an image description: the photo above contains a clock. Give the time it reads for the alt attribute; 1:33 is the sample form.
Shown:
8:06
